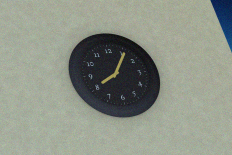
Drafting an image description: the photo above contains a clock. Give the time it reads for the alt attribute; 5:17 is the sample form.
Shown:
8:06
